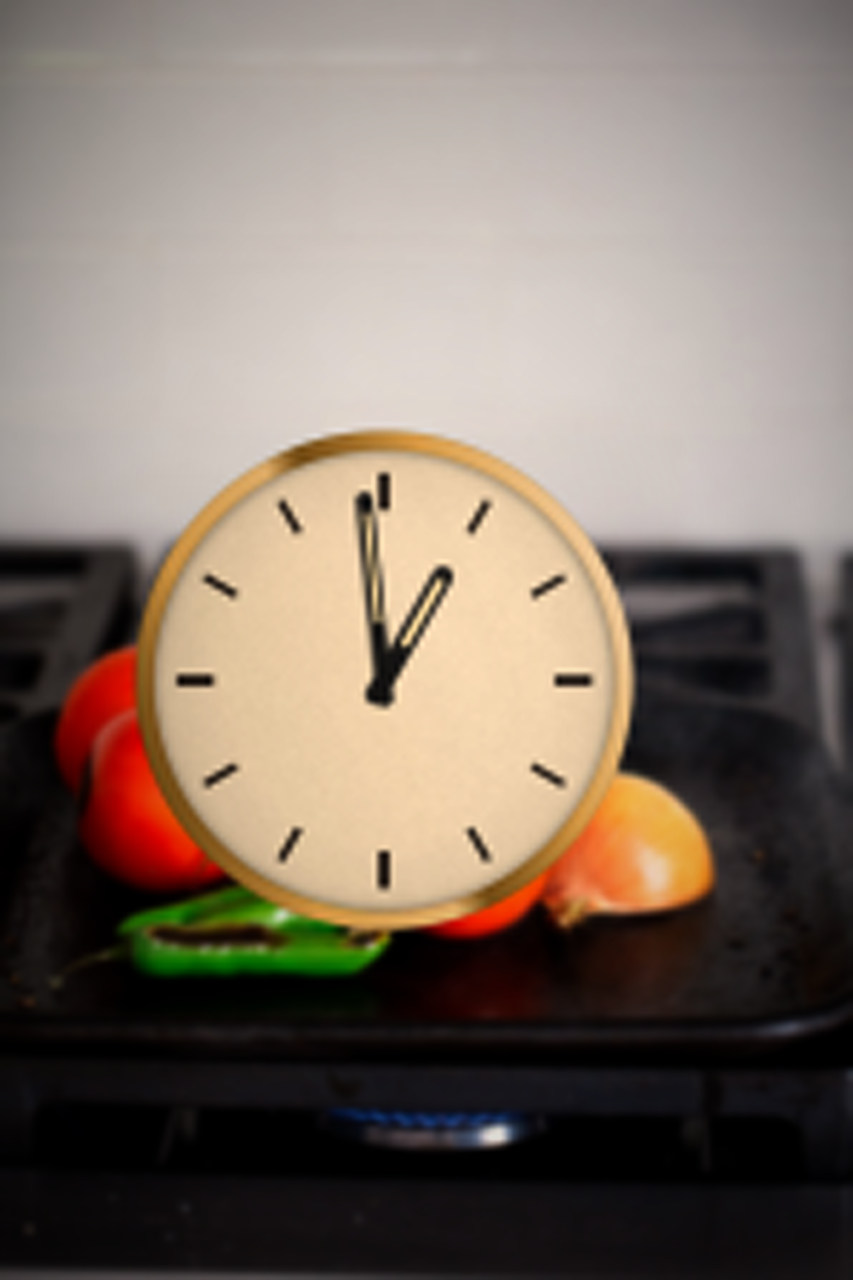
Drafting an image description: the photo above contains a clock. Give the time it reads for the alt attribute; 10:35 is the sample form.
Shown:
12:59
